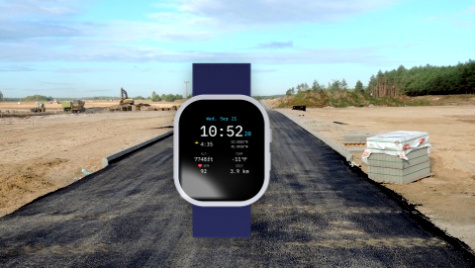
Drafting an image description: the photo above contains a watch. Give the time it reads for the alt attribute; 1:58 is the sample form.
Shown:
10:52
